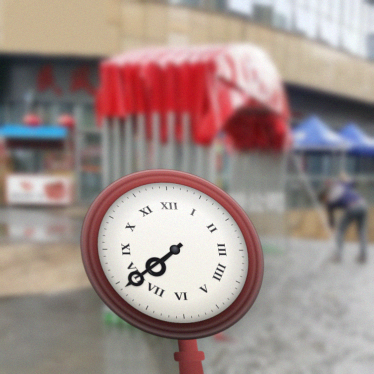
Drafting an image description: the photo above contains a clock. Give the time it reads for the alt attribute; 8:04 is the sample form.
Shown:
7:39
